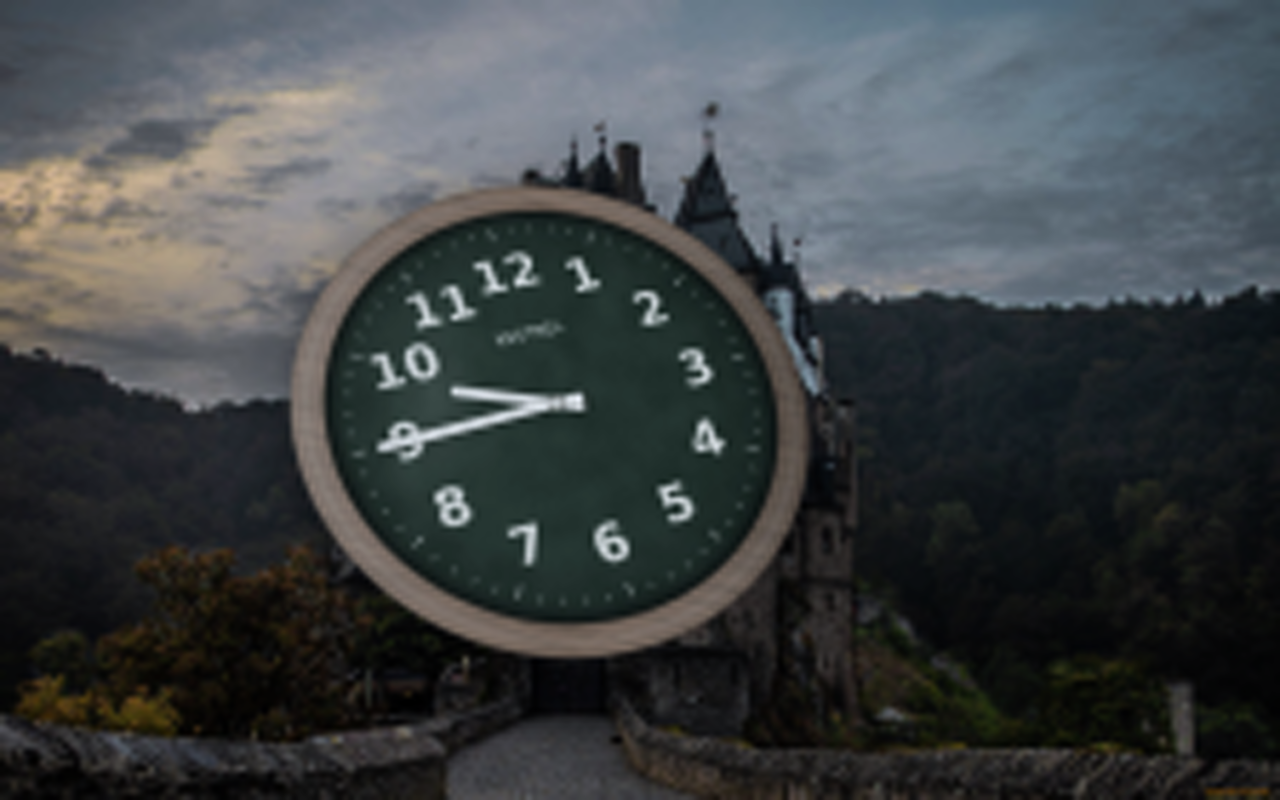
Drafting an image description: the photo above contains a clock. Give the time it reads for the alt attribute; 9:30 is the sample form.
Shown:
9:45
